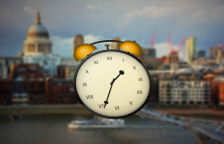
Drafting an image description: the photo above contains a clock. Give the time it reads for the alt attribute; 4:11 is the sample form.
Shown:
1:34
